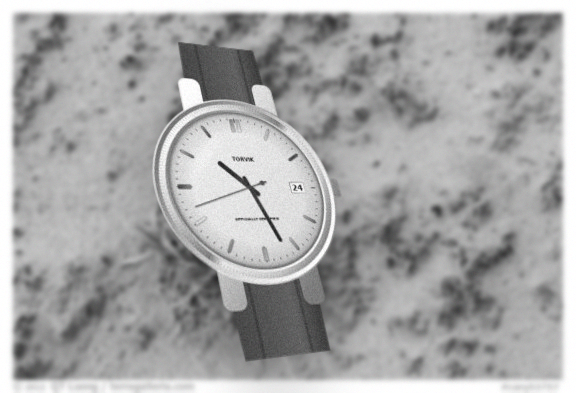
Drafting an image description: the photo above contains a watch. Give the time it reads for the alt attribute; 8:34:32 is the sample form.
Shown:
10:26:42
